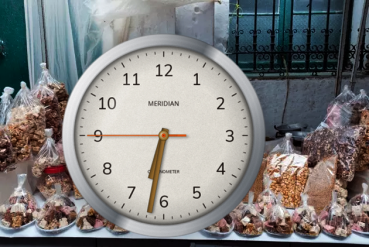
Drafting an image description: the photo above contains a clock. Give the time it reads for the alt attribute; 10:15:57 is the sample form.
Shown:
6:31:45
